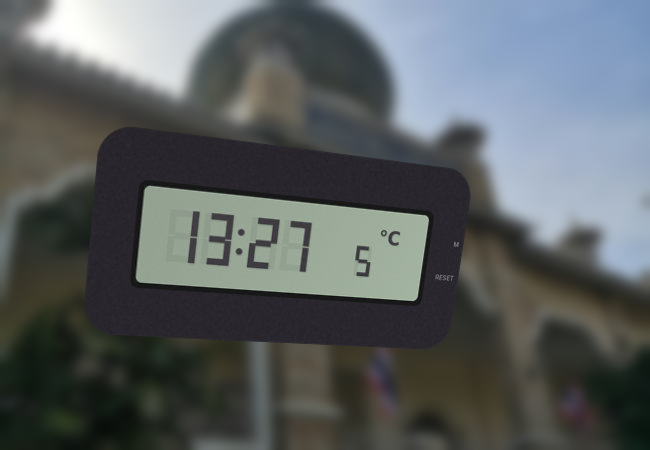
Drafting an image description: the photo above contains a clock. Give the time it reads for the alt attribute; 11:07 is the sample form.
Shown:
13:27
